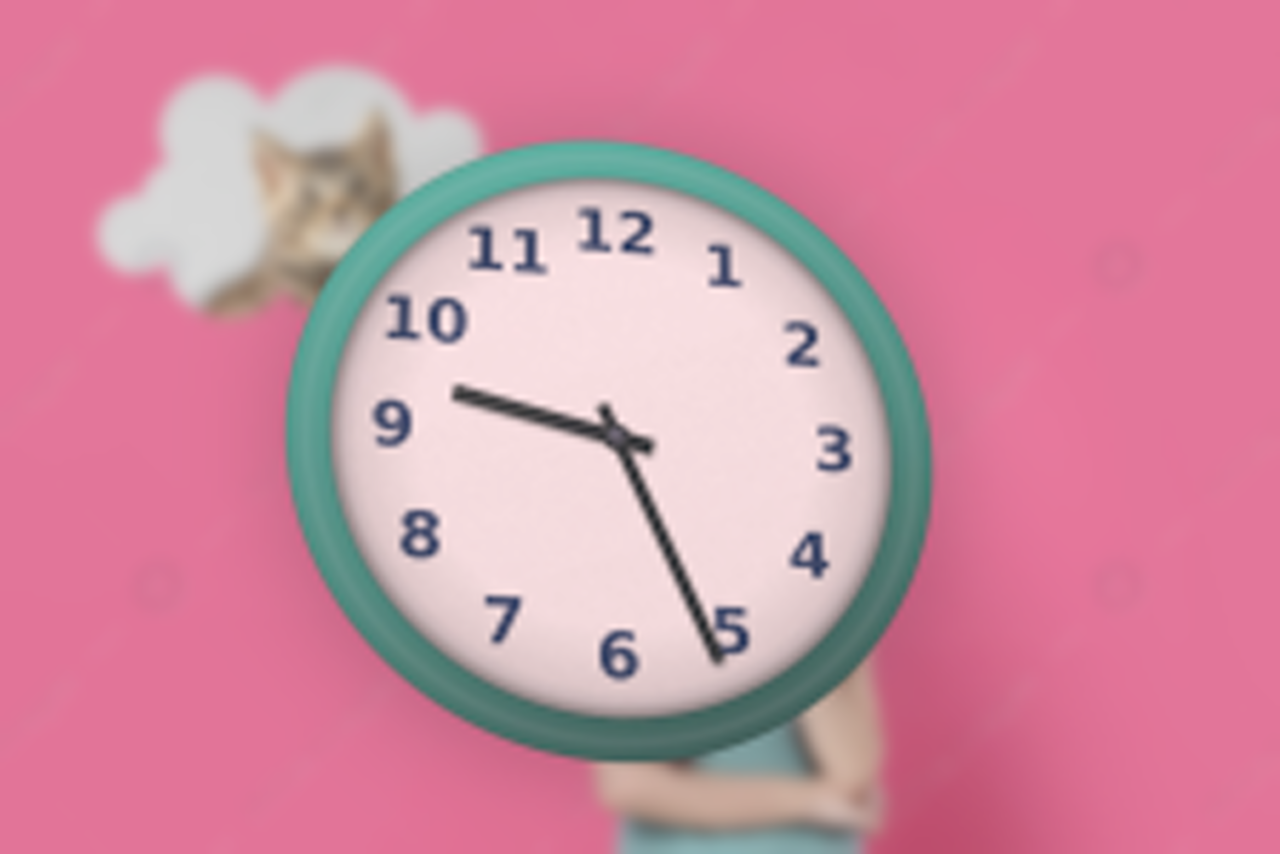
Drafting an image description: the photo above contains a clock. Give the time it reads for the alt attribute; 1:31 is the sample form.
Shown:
9:26
